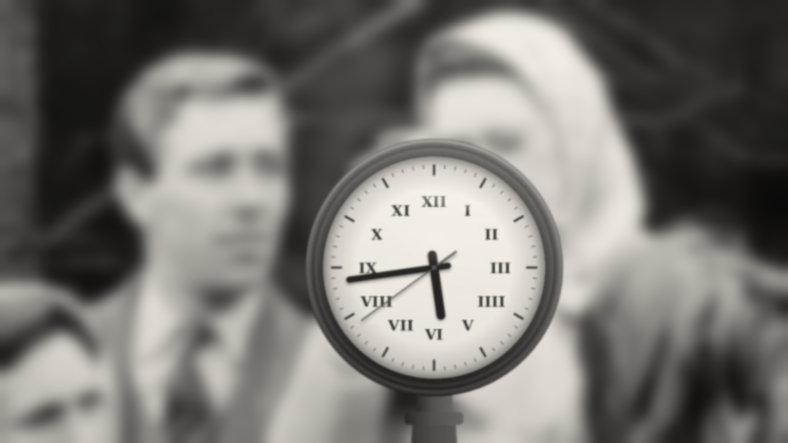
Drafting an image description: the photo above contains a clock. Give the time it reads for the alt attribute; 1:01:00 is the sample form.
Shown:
5:43:39
